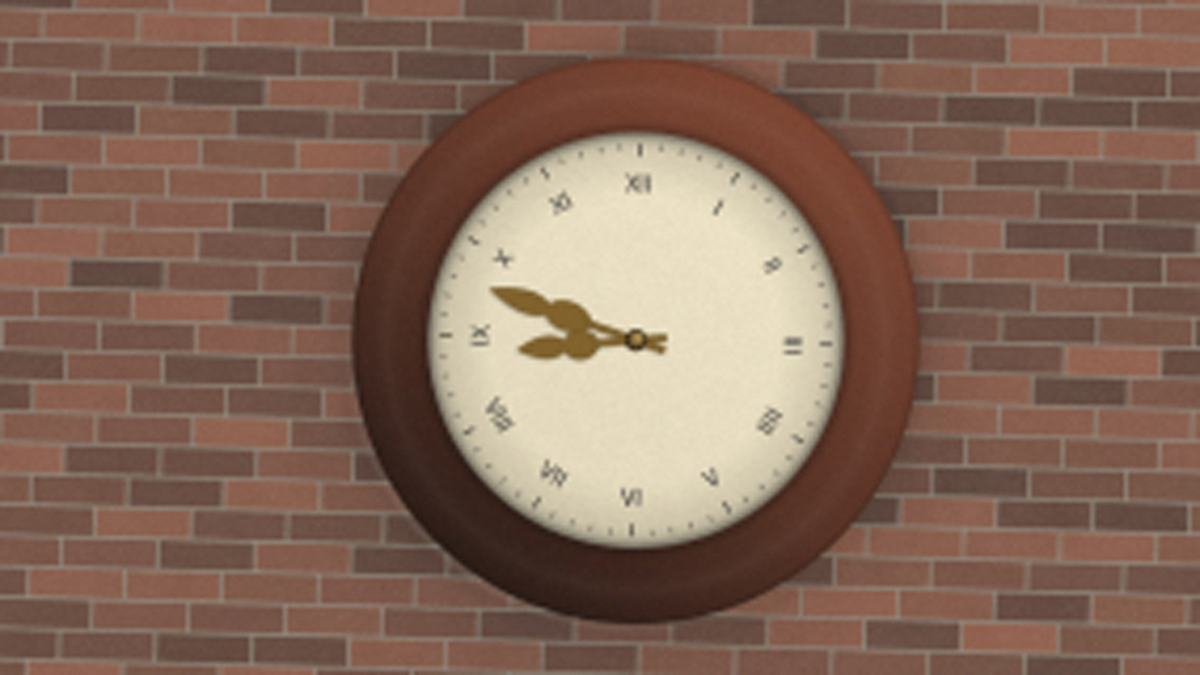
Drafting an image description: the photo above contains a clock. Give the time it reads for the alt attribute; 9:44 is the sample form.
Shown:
8:48
